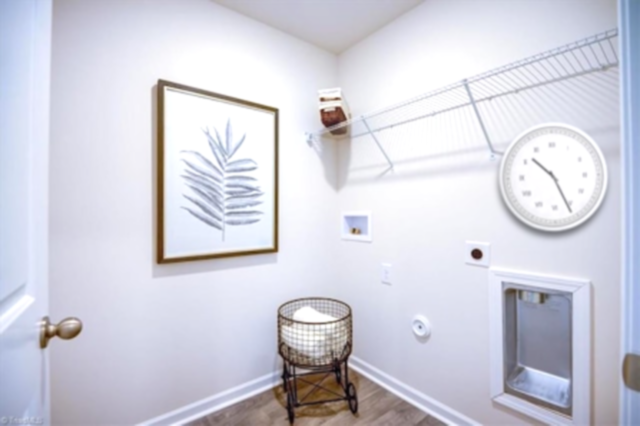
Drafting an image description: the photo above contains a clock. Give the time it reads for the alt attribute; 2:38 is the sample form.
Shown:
10:26
